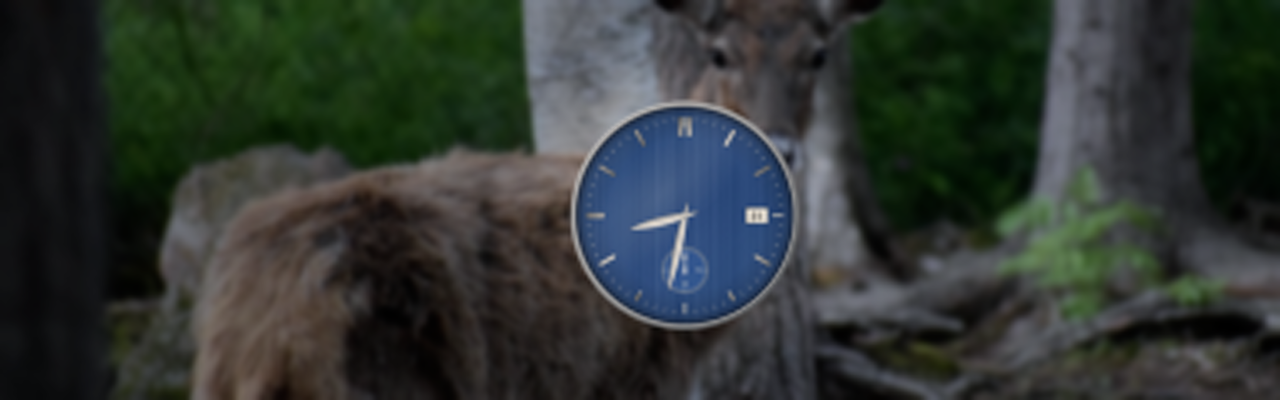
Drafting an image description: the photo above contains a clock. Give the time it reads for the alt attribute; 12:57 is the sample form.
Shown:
8:32
